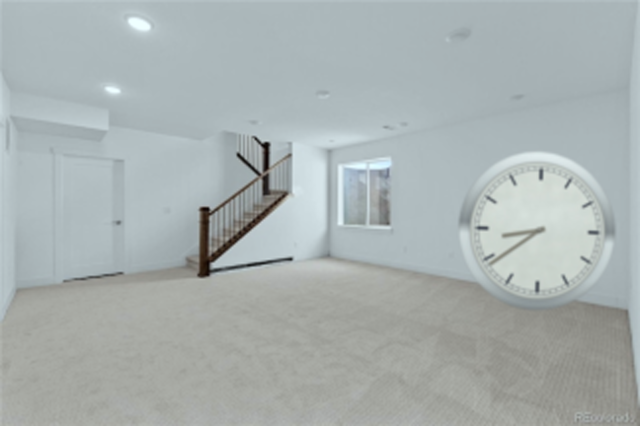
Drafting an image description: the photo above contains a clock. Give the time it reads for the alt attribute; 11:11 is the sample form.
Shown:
8:39
